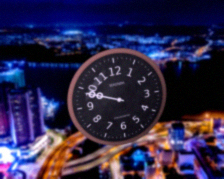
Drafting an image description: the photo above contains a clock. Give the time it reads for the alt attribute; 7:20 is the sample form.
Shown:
9:49
